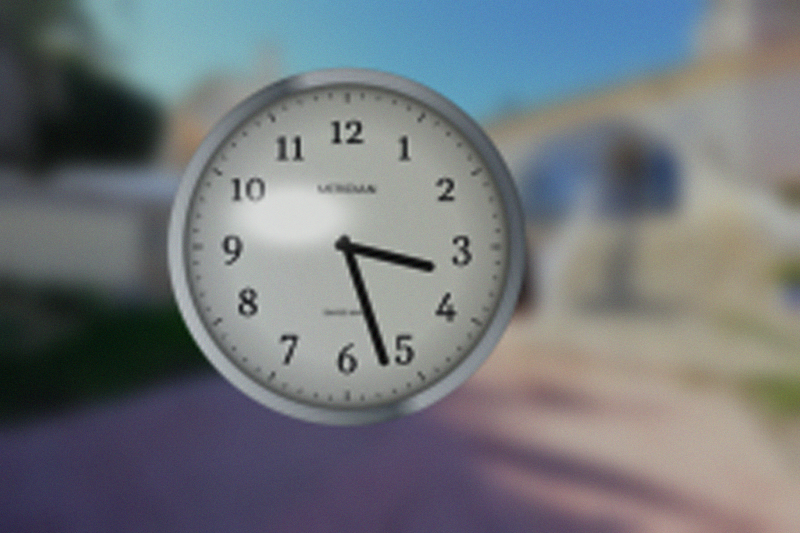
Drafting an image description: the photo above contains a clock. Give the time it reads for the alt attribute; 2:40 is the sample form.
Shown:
3:27
